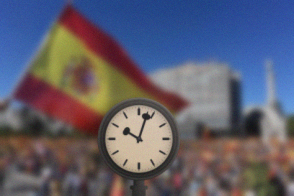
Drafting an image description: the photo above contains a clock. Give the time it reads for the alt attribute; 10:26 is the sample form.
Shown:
10:03
